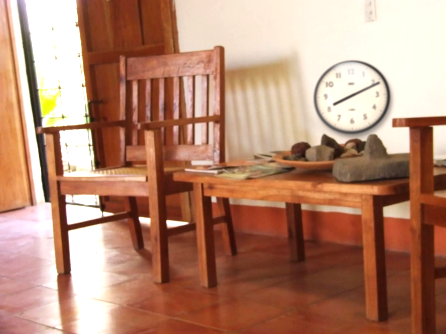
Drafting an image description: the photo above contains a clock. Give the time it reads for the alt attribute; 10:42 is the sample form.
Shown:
8:11
